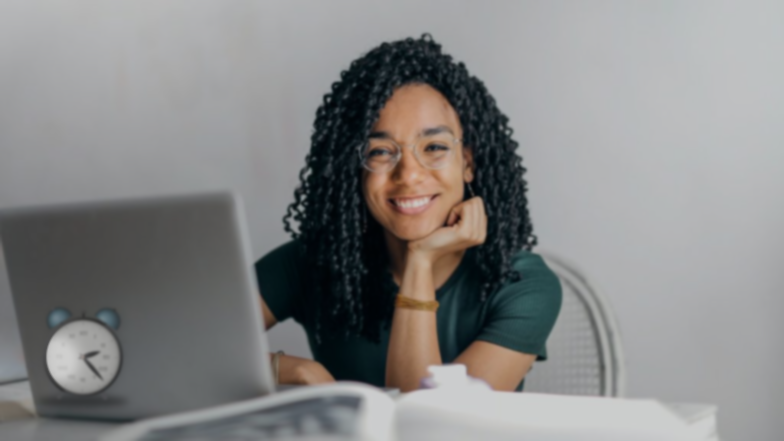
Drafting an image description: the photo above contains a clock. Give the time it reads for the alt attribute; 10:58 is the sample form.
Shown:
2:23
